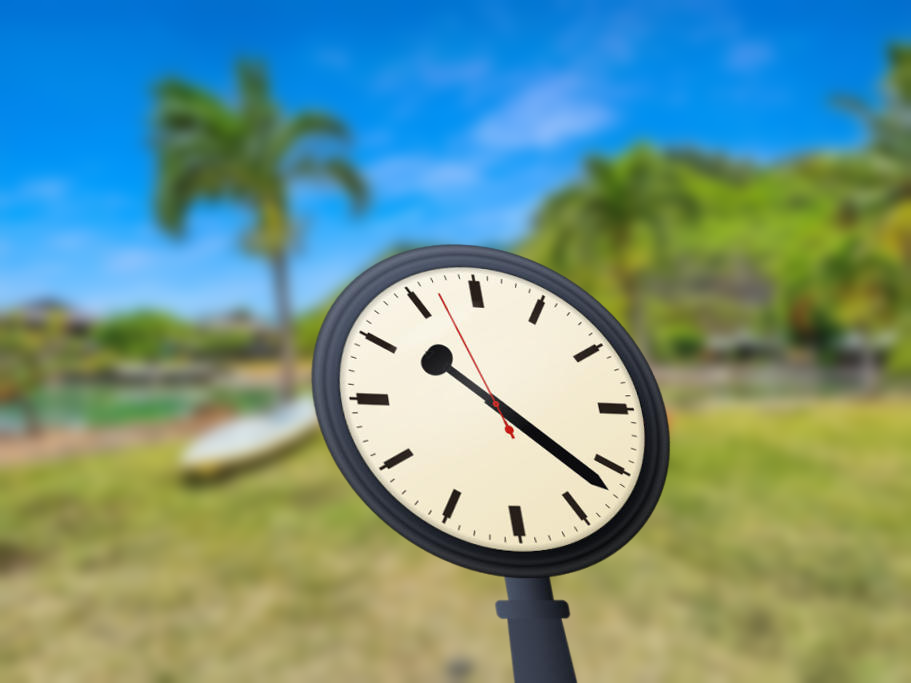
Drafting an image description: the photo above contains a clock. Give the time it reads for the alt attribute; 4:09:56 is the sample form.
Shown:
10:21:57
